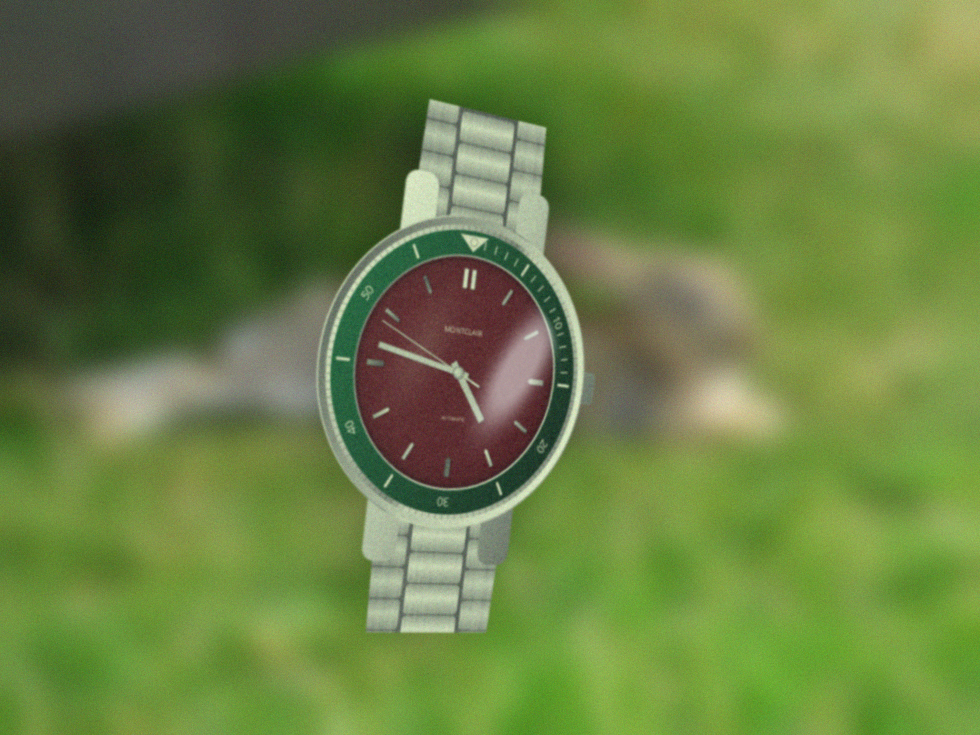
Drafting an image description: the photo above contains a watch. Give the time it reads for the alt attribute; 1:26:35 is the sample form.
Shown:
4:46:49
